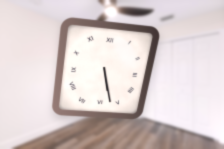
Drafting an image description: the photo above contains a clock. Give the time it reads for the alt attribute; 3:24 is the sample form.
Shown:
5:27
